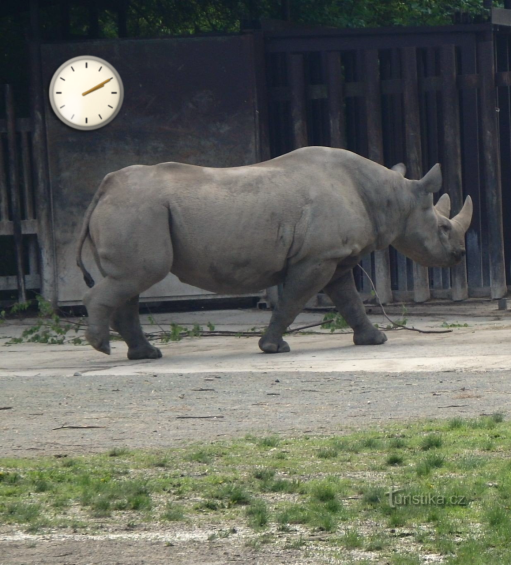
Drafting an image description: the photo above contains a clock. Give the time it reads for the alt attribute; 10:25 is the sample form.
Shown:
2:10
